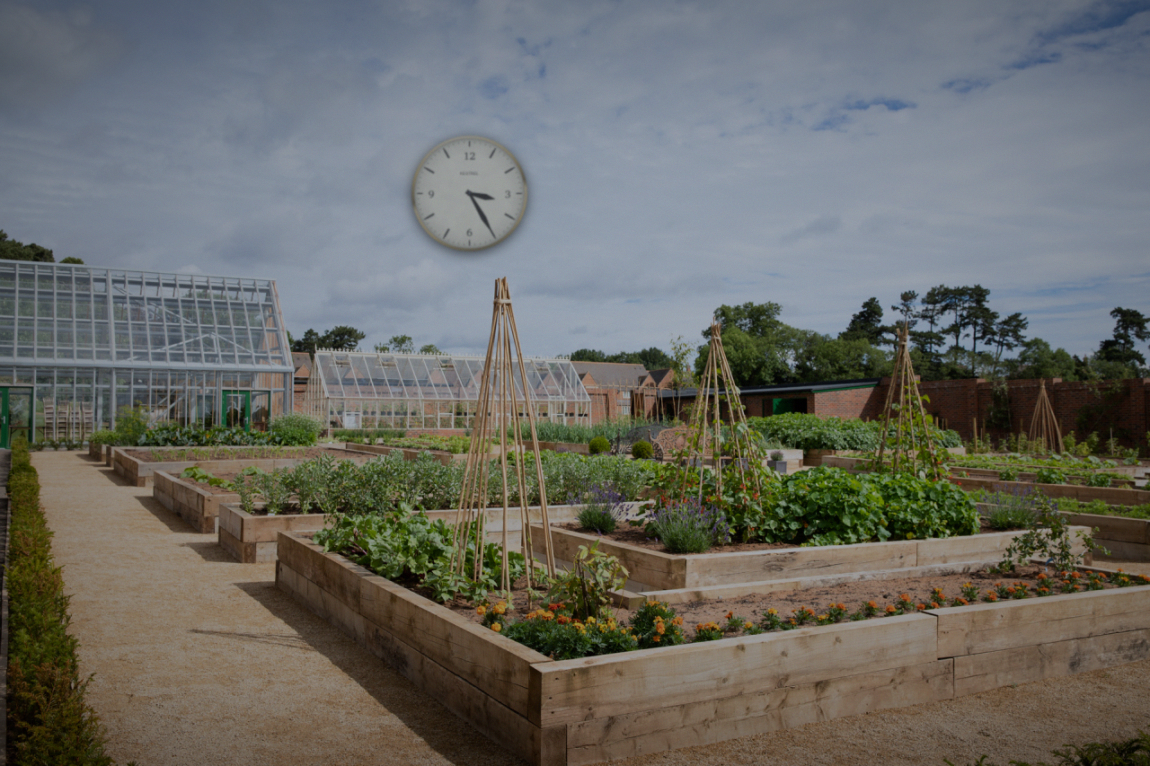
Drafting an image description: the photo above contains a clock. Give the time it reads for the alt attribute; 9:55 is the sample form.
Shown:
3:25
